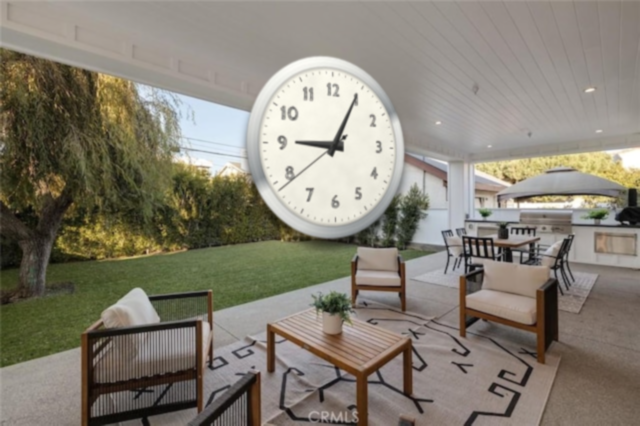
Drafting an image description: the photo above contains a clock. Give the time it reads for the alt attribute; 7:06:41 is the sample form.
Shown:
9:04:39
